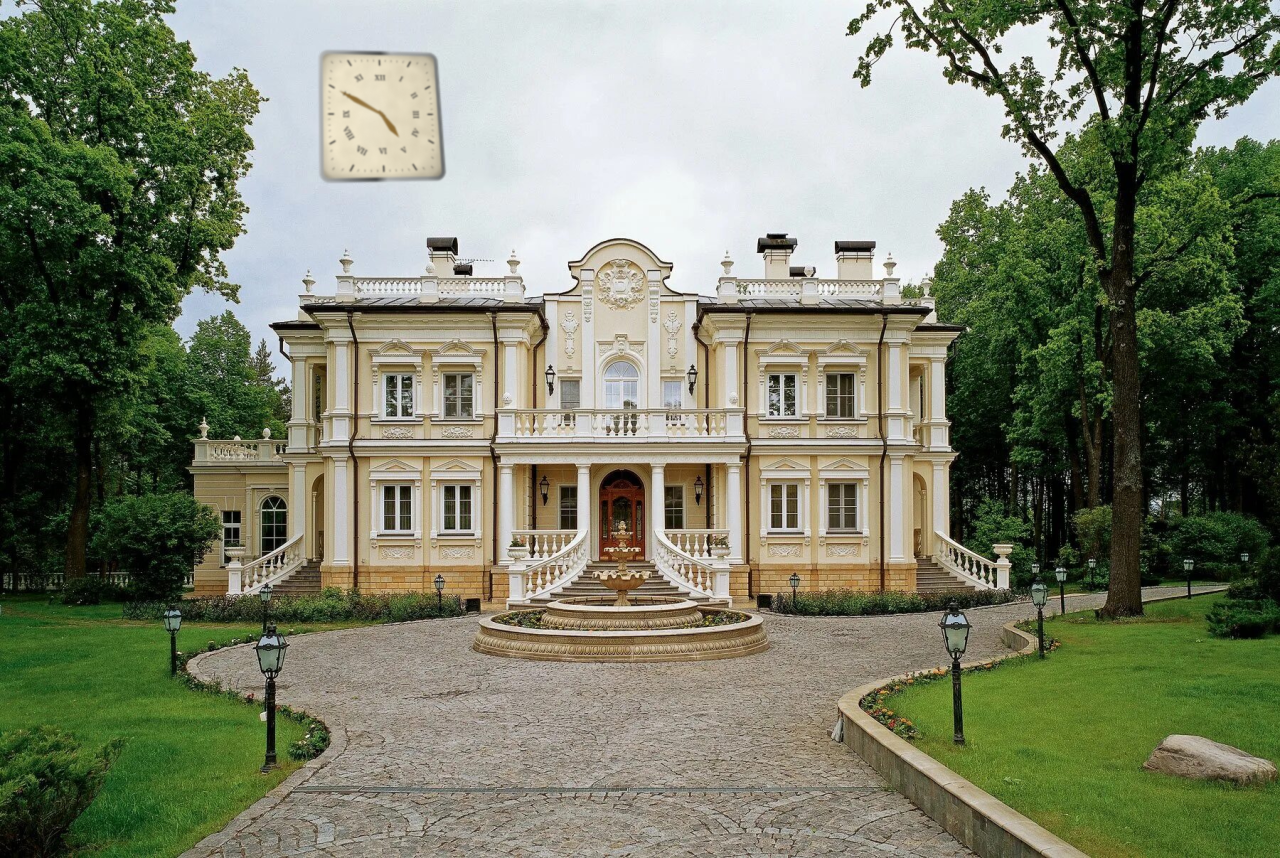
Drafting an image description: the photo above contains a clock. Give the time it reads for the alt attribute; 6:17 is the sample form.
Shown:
4:50
